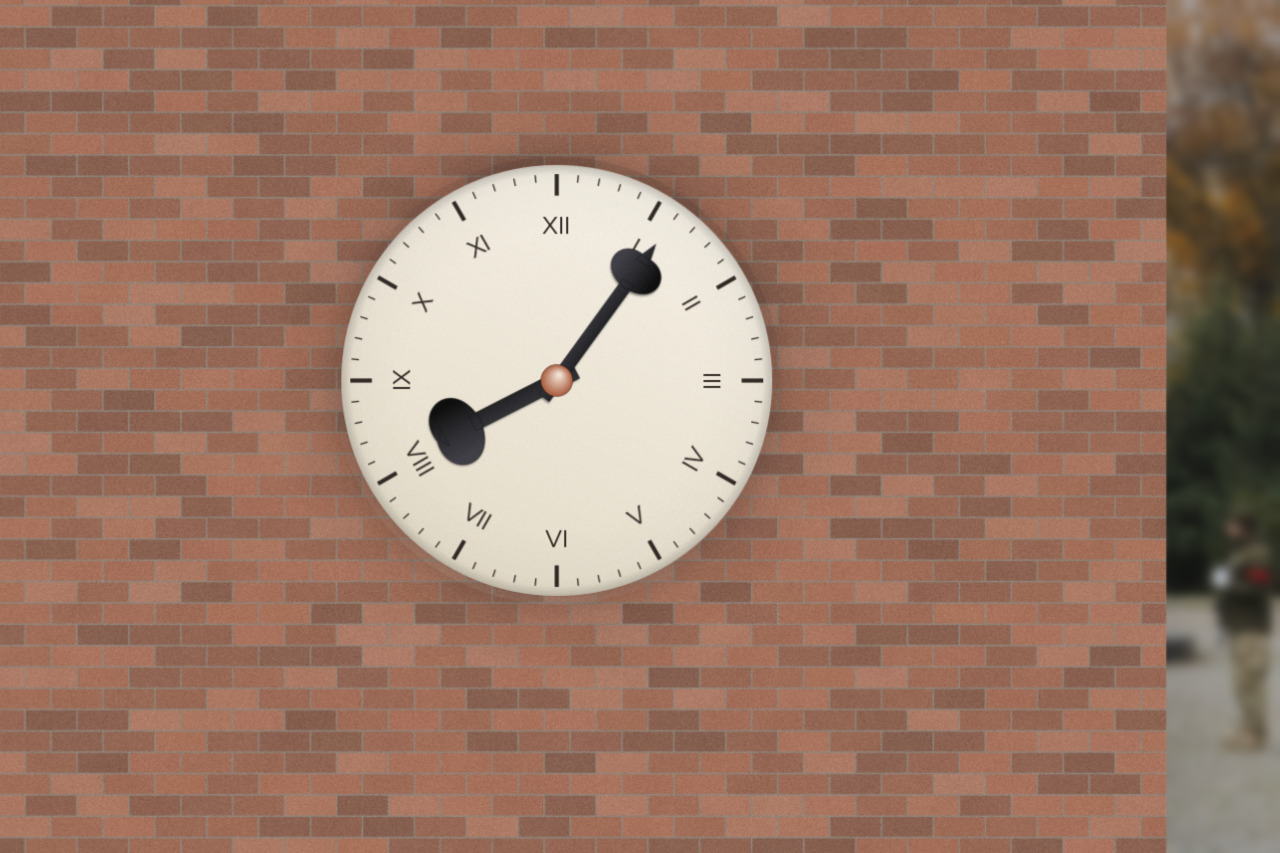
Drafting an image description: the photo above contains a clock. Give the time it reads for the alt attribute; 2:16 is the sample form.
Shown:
8:06
